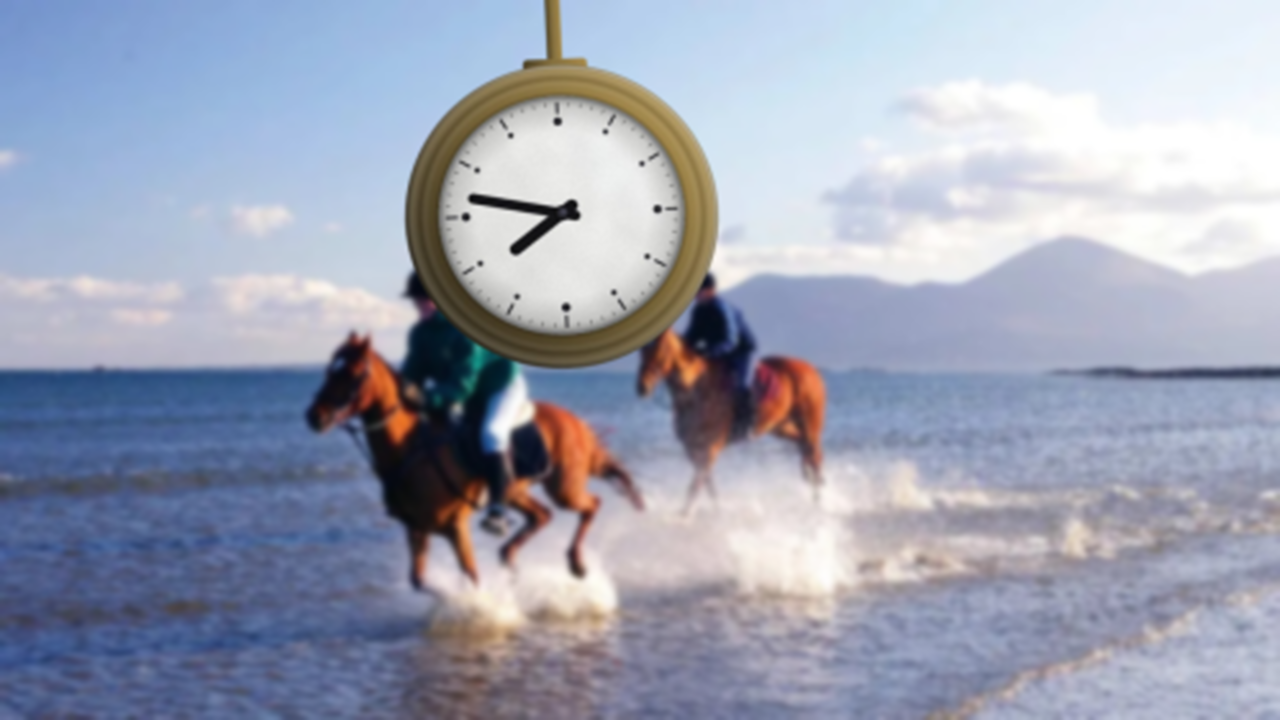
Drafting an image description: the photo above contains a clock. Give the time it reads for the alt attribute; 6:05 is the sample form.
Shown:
7:47
